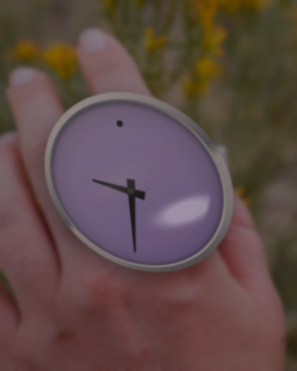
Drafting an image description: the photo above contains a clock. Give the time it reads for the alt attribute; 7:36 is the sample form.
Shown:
9:31
